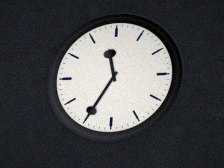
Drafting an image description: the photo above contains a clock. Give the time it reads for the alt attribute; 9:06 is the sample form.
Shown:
11:35
